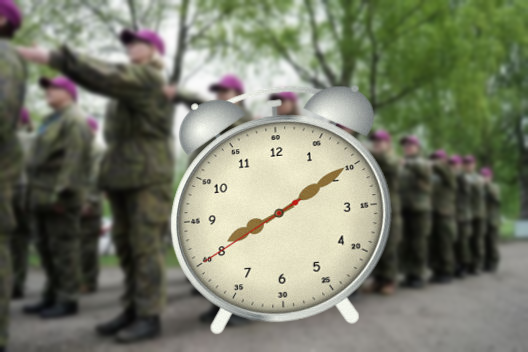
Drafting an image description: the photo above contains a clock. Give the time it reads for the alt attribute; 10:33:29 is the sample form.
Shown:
8:09:40
